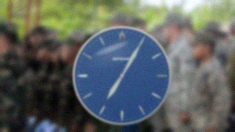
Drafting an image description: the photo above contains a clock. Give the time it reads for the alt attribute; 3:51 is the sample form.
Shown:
7:05
